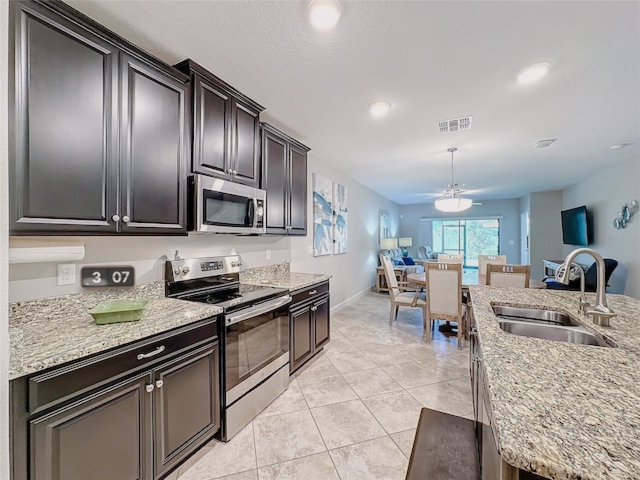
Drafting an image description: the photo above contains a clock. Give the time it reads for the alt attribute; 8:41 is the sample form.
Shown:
3:07
